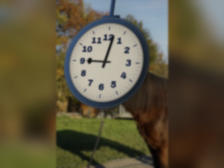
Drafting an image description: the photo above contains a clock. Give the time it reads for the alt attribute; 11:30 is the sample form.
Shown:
9:02
